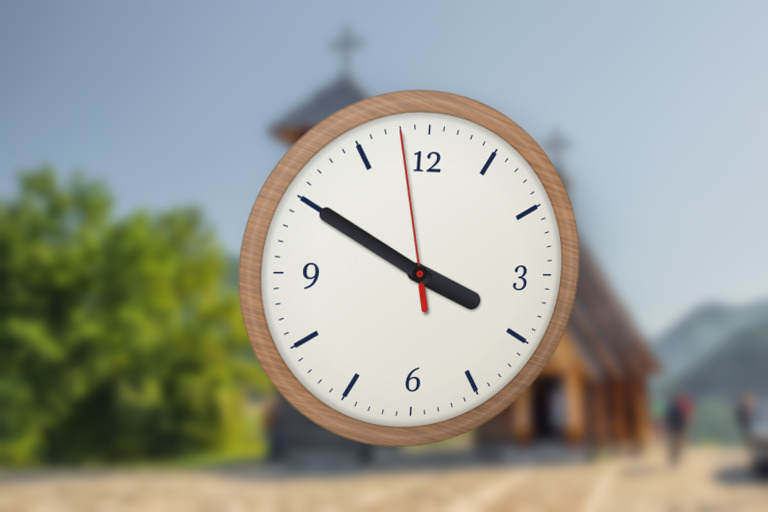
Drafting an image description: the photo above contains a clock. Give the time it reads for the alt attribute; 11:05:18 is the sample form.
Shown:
3:49:58
